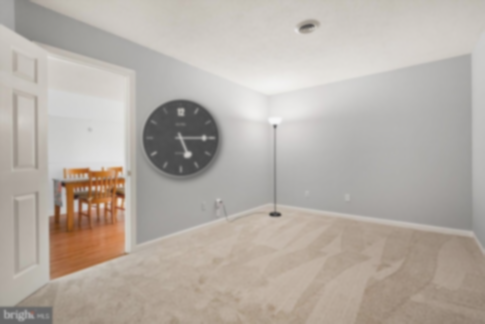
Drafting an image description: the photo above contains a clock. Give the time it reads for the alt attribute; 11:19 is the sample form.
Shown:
5:15
